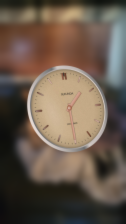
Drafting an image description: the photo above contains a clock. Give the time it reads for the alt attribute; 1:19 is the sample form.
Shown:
1:30
